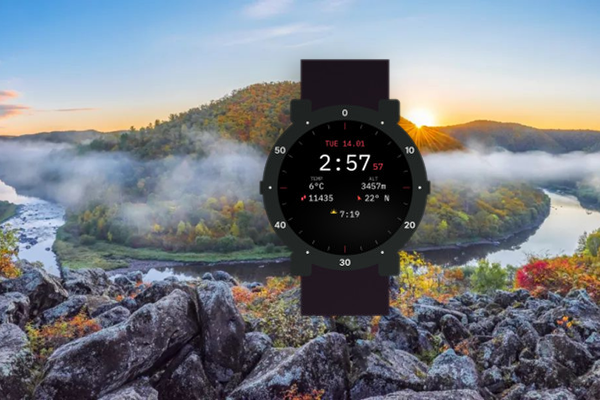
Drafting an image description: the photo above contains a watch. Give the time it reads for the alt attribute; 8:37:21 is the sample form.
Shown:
2:57:57
